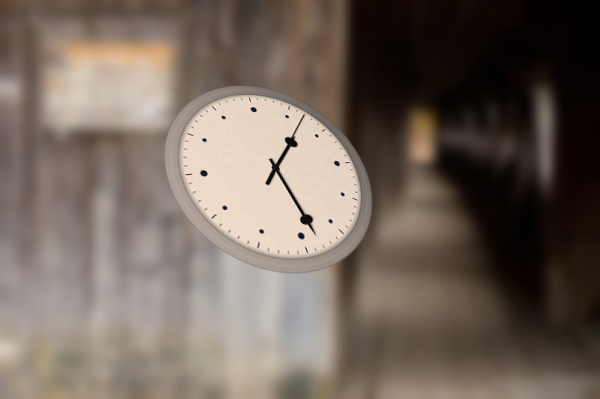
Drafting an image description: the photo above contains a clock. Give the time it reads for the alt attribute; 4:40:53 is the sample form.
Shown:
1:28:07
